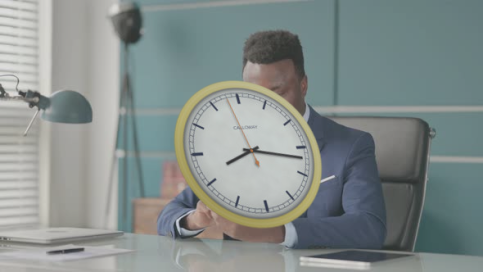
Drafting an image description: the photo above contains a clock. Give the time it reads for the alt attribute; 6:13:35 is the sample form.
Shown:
8:16:58
